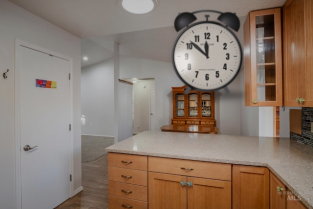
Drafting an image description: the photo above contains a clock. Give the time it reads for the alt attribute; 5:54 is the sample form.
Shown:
11:52
